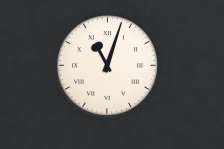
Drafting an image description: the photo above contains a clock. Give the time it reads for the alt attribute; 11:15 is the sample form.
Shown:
11:03
